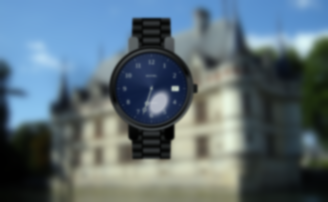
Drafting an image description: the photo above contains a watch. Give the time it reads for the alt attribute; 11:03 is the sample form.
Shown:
6:33
